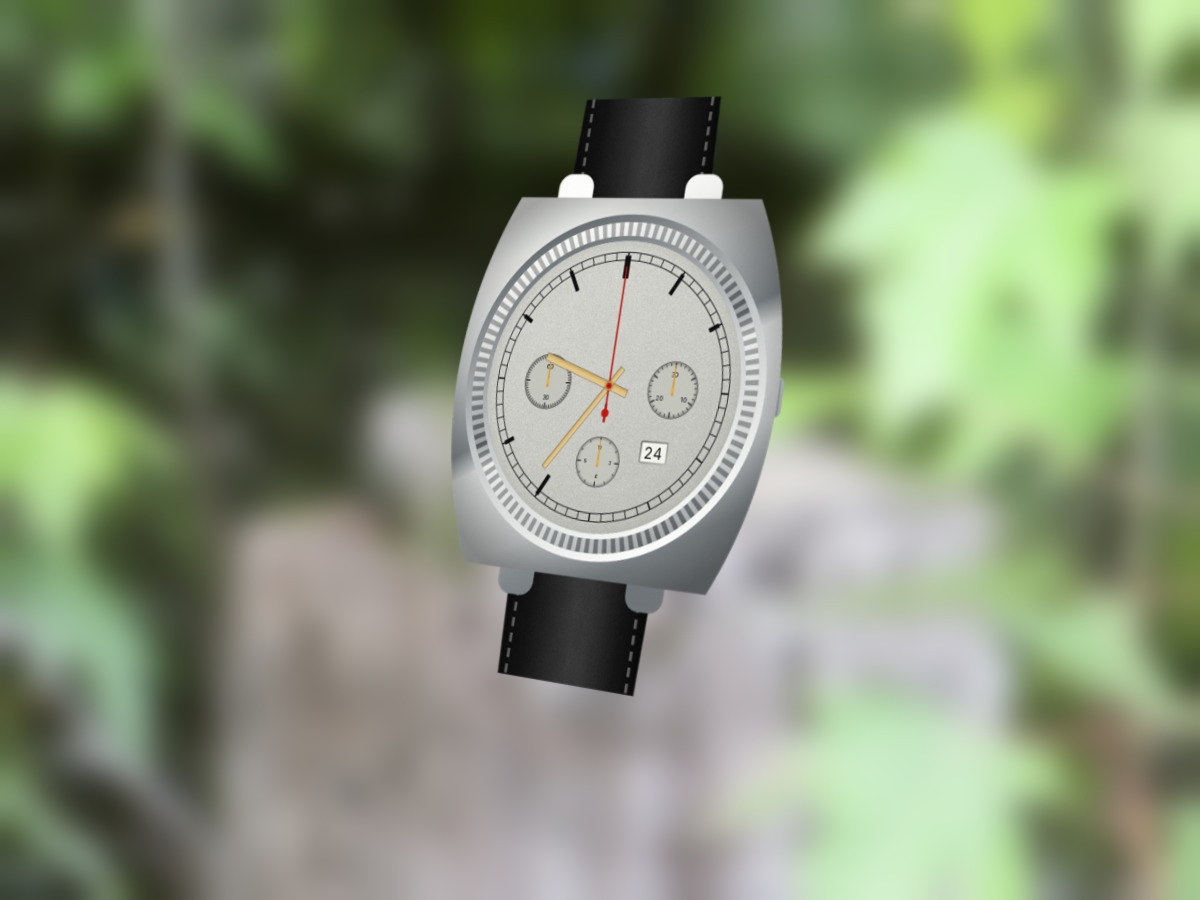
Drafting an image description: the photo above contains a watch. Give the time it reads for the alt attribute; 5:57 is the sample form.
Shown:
9:36
